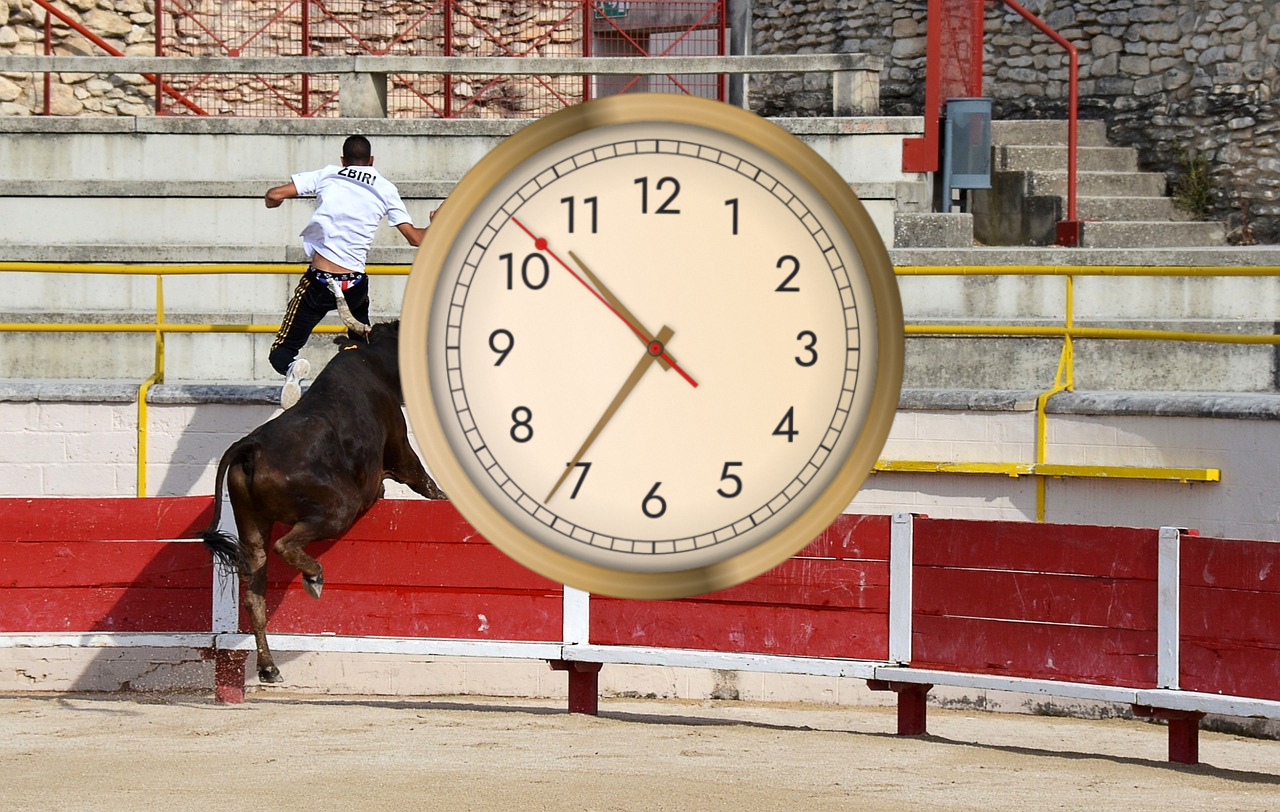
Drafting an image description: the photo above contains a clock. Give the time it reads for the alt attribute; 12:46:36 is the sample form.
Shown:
10:35:52
